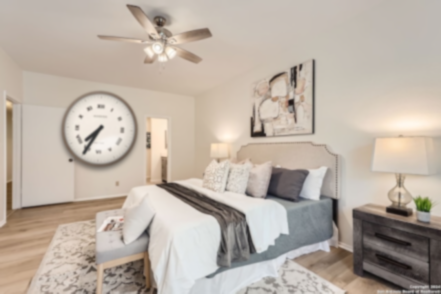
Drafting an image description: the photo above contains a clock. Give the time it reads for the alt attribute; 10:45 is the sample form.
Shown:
7:35
